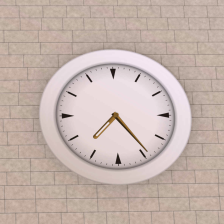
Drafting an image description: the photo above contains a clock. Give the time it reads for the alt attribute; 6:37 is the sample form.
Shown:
7:24
